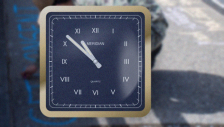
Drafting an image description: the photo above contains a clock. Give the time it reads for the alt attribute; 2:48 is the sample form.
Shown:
10:52
